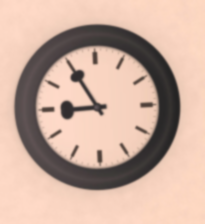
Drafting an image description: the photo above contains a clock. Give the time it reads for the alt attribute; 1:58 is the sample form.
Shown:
8:55
